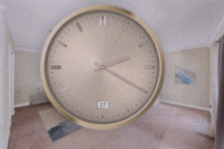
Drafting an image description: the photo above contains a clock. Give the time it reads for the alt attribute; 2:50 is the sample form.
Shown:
2:20
